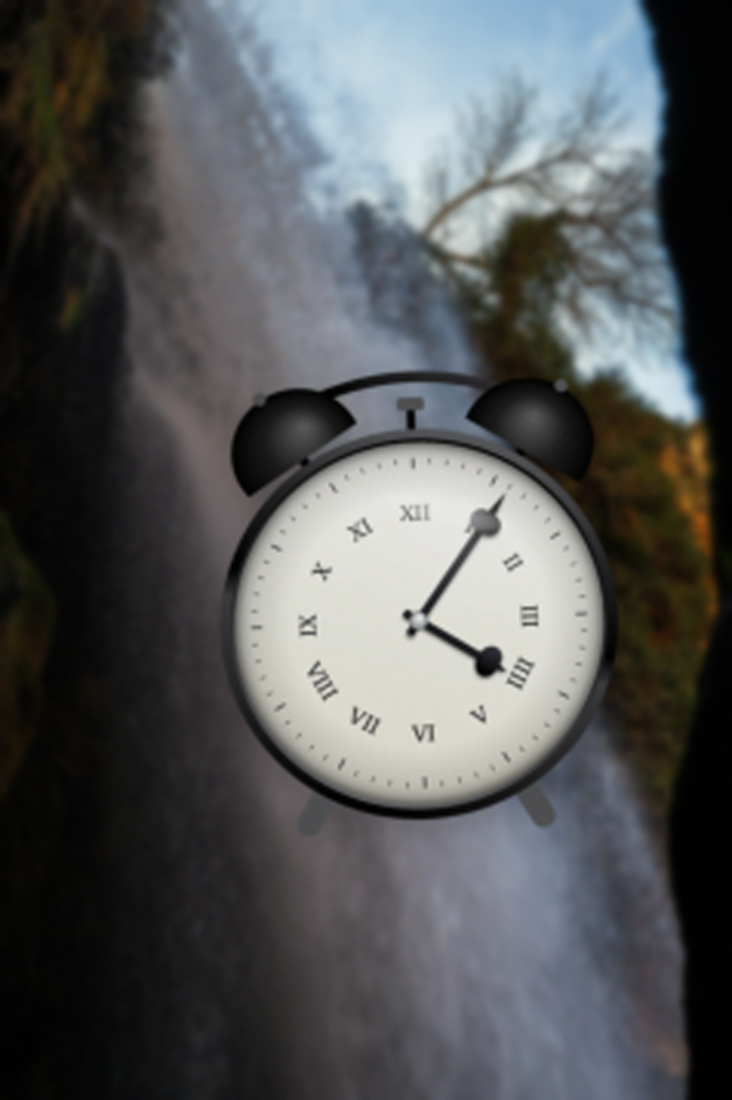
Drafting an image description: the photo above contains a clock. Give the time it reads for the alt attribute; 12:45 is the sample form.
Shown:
4:06
